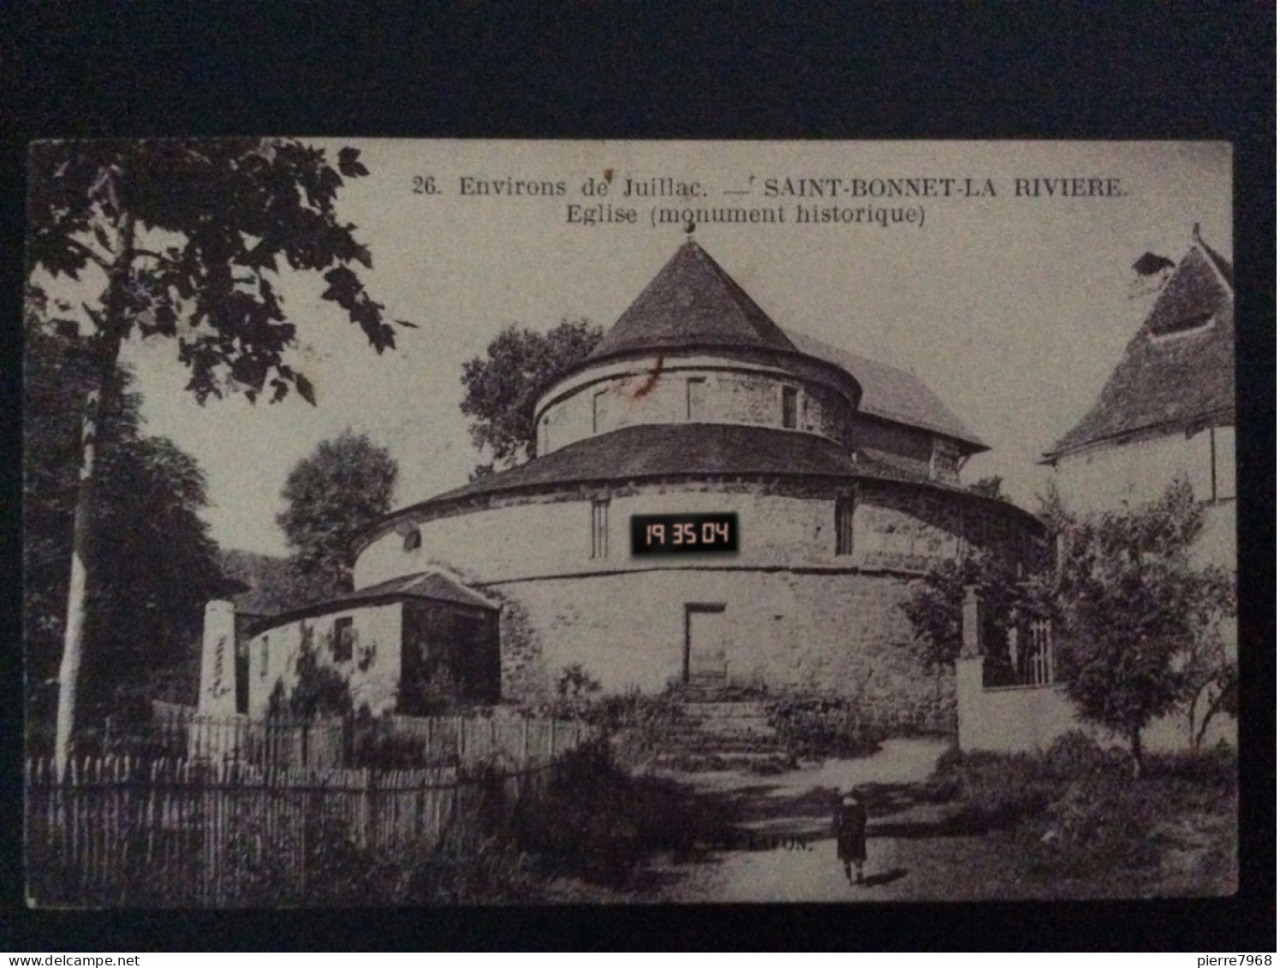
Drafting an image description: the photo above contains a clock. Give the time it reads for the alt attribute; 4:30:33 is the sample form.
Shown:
19:35:04
